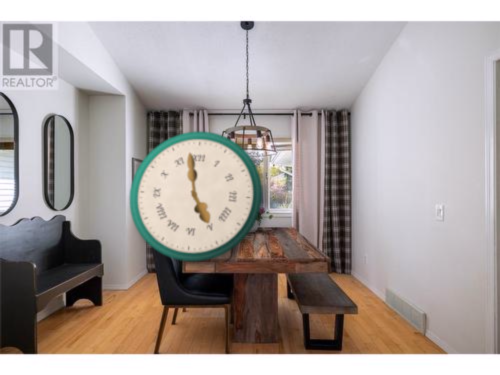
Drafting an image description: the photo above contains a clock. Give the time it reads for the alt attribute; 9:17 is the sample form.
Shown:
4:58
